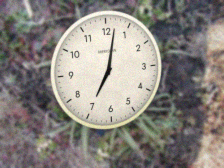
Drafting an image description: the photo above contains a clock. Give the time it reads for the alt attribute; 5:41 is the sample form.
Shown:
7:02
